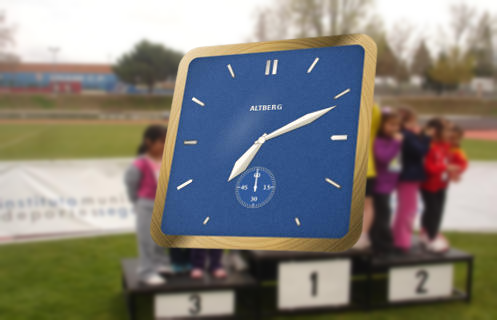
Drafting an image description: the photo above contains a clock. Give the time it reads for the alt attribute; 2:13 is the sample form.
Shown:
7:11
